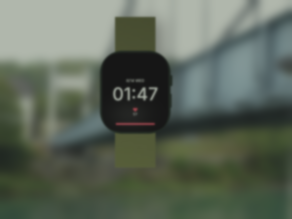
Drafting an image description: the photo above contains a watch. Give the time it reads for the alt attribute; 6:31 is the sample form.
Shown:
1:47
